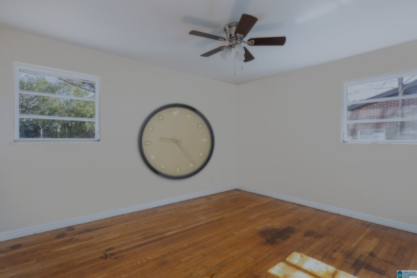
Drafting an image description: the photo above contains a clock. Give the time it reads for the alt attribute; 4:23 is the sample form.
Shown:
9:24
